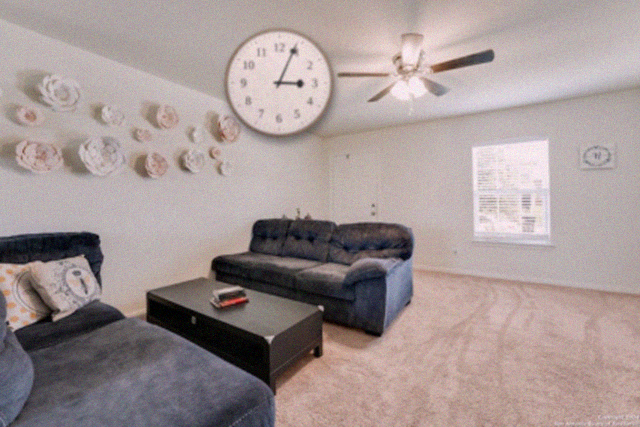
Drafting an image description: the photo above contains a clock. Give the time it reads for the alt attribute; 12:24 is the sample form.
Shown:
3:04
